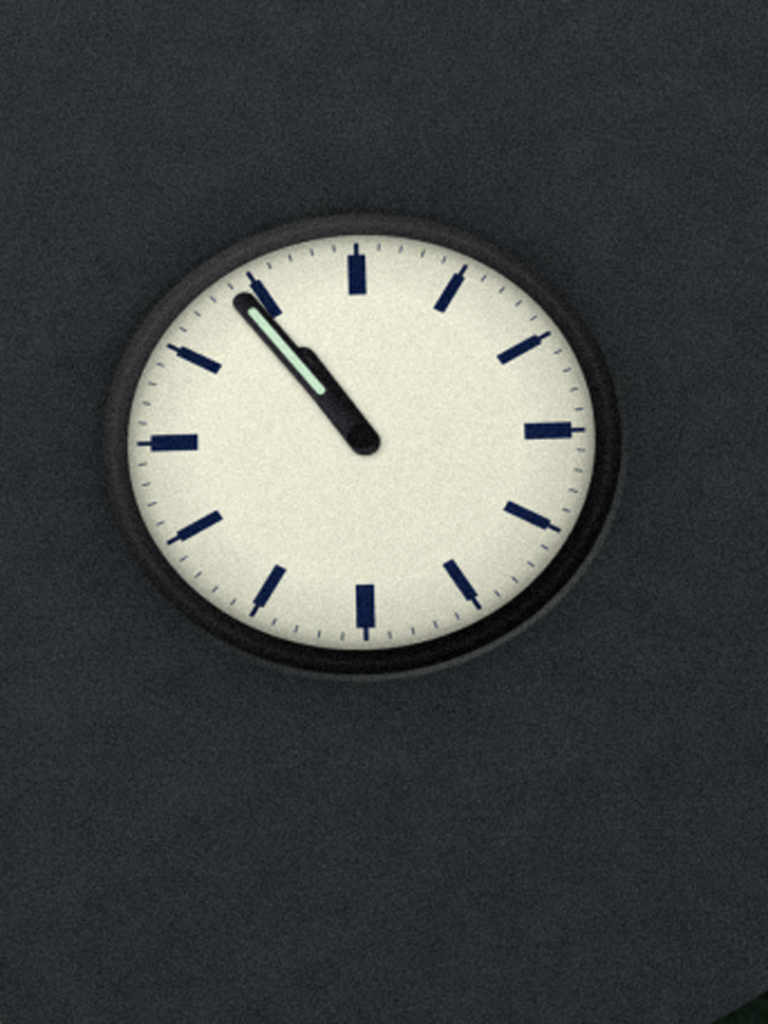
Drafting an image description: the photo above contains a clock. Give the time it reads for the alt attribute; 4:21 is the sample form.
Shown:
10:54
